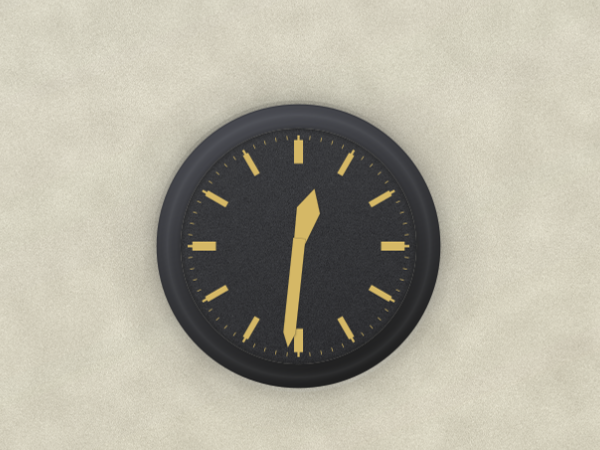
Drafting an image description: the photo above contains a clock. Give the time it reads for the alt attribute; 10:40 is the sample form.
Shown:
12:31
